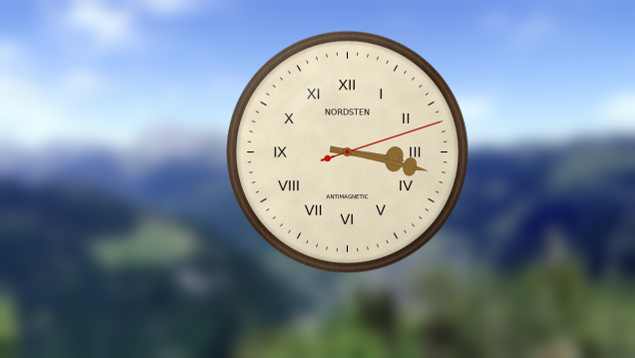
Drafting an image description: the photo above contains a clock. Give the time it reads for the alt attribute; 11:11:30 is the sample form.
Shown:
3:17:12
